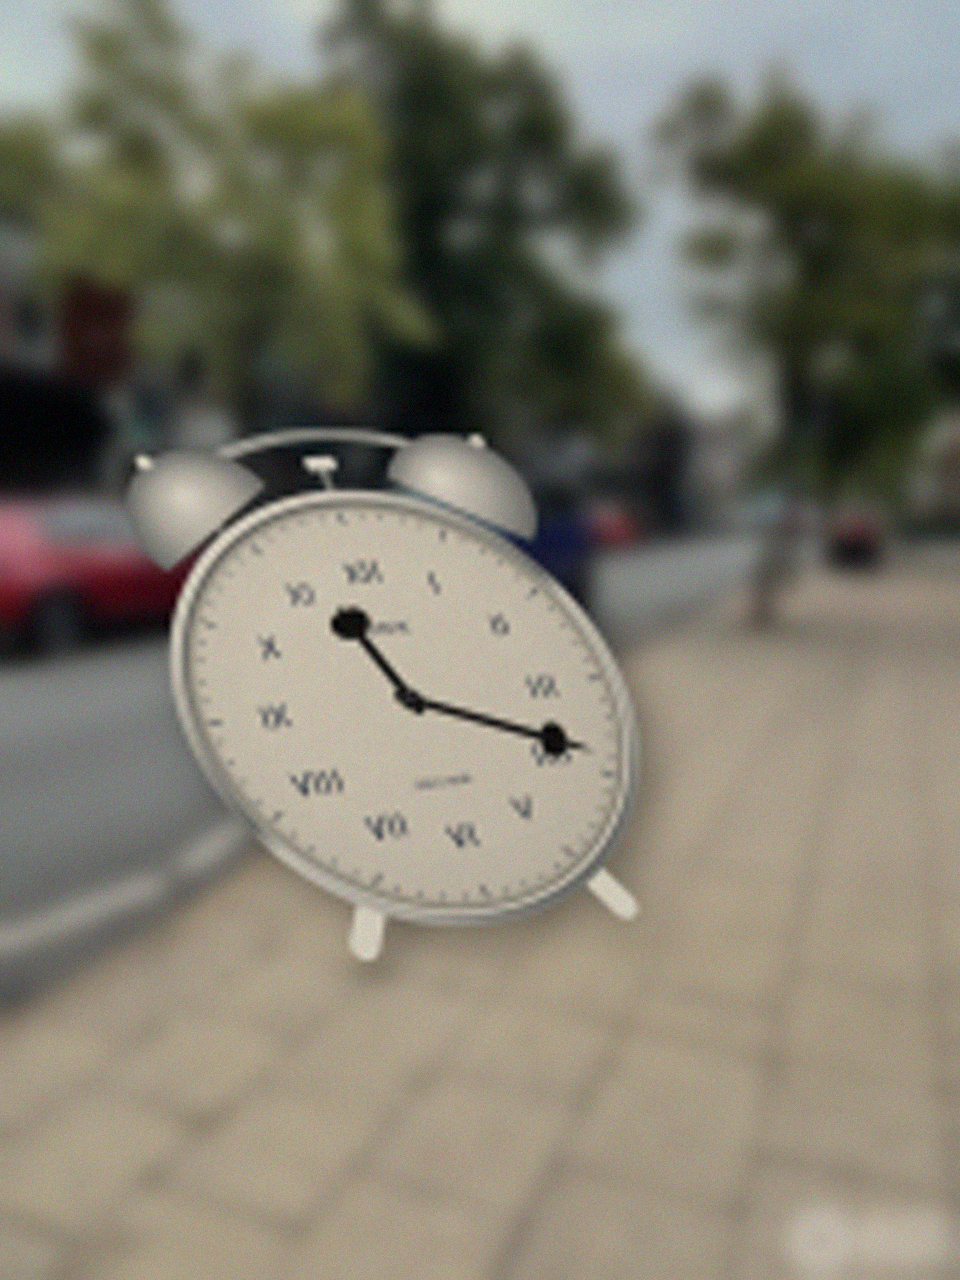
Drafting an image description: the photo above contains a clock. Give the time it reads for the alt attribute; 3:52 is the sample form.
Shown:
11:19
